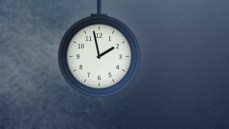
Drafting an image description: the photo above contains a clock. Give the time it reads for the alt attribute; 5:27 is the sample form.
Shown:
1:58
